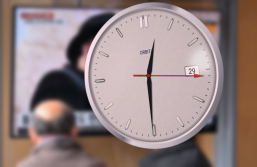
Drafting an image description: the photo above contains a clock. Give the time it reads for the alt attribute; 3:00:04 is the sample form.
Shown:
12:30:16
